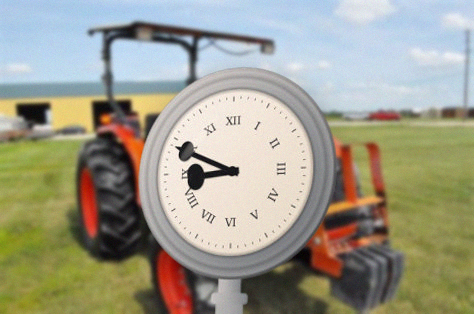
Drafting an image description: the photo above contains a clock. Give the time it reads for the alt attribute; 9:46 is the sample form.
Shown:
8:49
